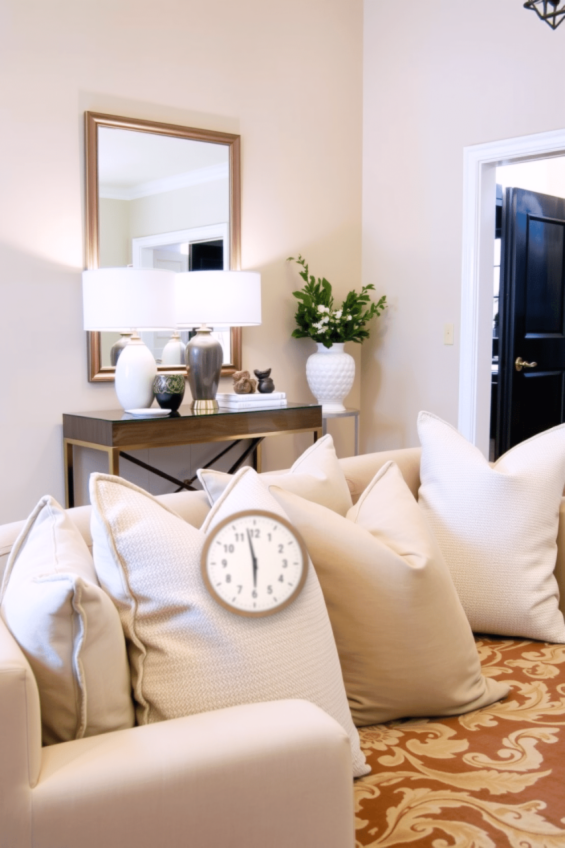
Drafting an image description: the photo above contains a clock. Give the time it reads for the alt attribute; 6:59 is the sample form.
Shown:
5:58
